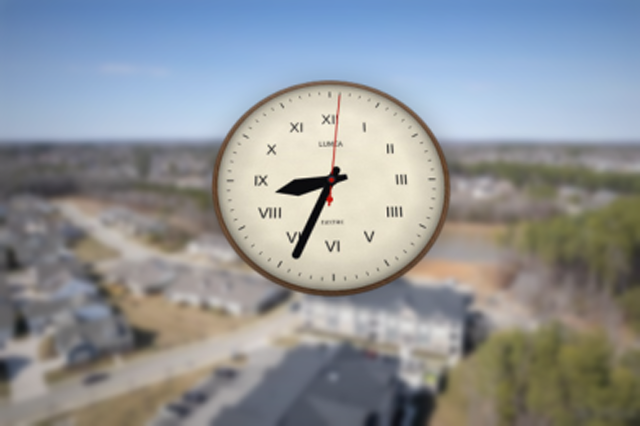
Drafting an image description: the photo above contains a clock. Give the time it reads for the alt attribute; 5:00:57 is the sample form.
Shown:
8:34:01
